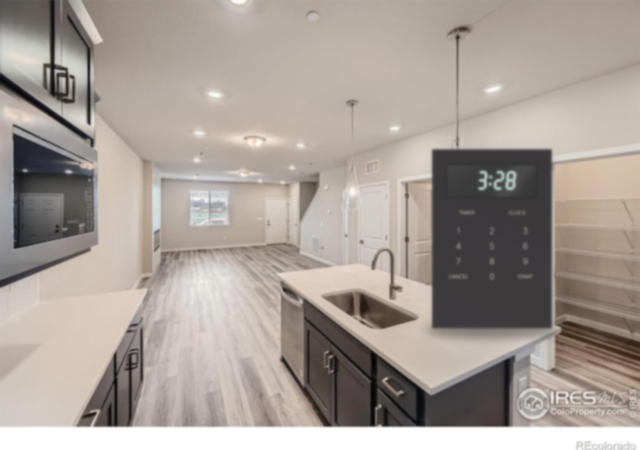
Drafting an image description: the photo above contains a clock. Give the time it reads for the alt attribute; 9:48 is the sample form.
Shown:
3:28
